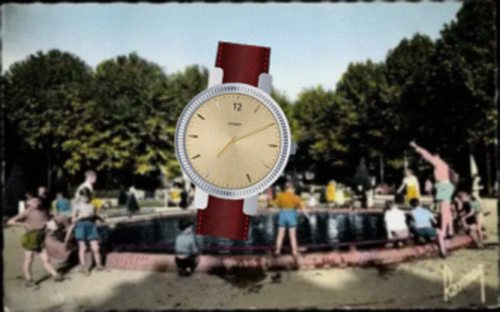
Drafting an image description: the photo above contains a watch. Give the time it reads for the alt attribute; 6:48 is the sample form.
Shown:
7:10
